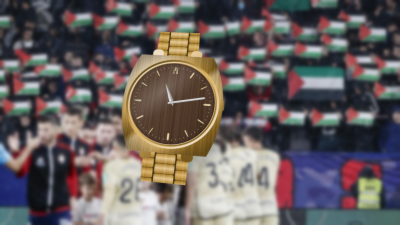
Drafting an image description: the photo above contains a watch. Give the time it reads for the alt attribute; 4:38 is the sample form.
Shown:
11:13
